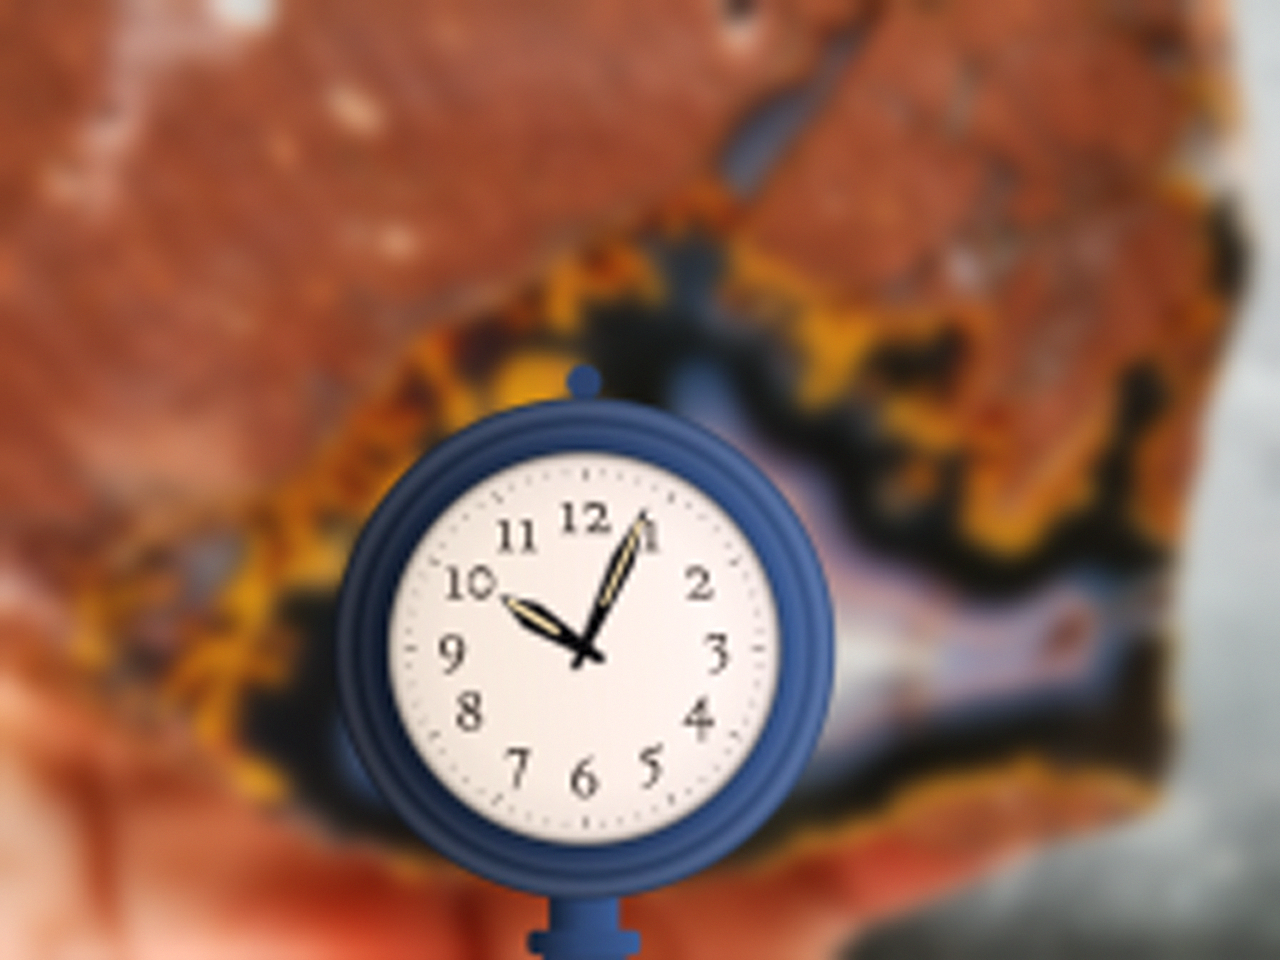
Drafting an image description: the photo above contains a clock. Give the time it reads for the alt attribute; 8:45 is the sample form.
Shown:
10:04
